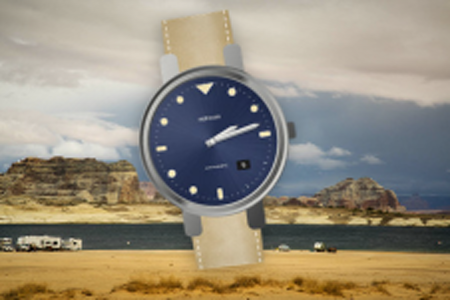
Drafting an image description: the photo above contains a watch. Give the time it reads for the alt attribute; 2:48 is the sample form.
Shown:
2:13
